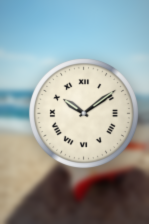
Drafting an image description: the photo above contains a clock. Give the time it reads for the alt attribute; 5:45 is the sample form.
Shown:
10:09
